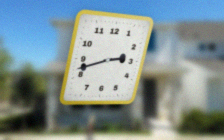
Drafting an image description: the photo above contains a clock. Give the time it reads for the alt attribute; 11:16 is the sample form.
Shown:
2:42
